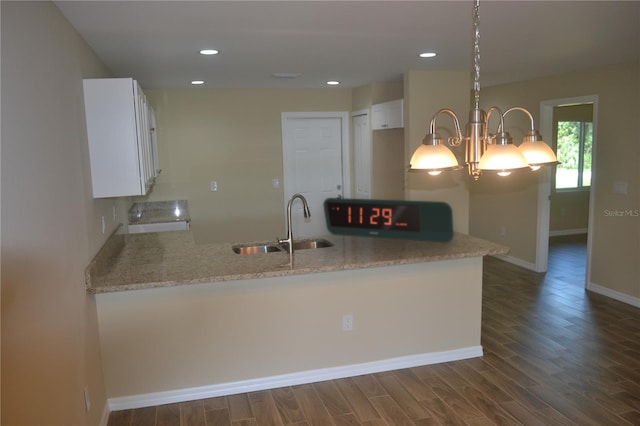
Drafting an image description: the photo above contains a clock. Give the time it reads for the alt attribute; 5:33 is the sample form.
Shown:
11:29
